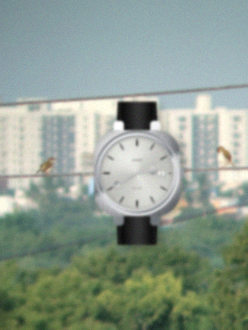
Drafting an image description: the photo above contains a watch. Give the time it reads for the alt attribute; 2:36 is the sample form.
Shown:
2:40
